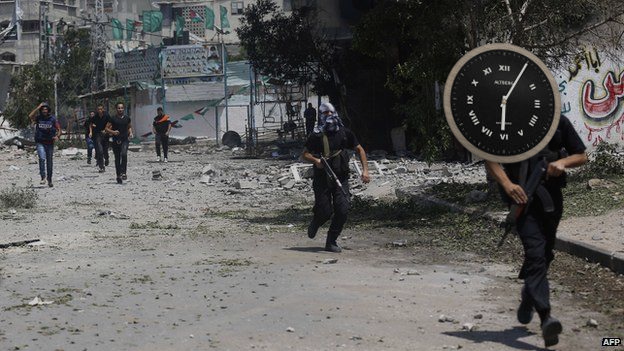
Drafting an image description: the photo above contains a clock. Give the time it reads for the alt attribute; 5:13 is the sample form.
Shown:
6:05
